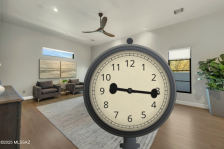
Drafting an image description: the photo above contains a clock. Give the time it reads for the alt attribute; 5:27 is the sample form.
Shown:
9:16
